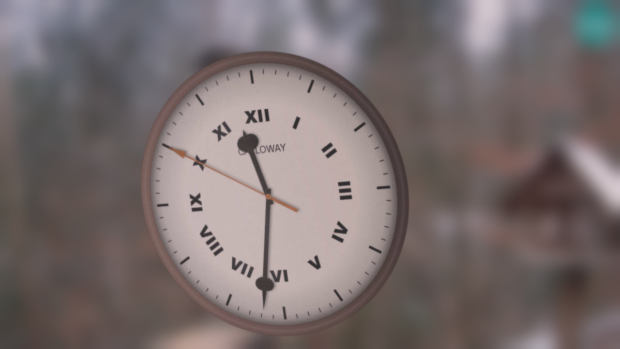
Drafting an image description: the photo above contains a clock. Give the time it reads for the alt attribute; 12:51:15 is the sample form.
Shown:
11:31:50
